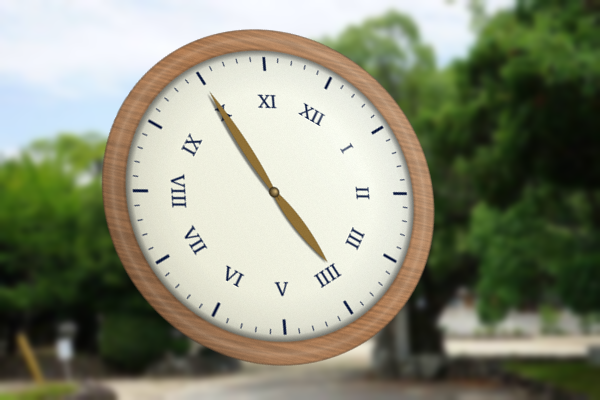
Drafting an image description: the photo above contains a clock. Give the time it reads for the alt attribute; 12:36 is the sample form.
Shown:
3:50
